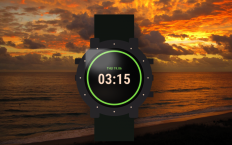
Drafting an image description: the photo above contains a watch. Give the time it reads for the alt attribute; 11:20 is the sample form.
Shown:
3:15
